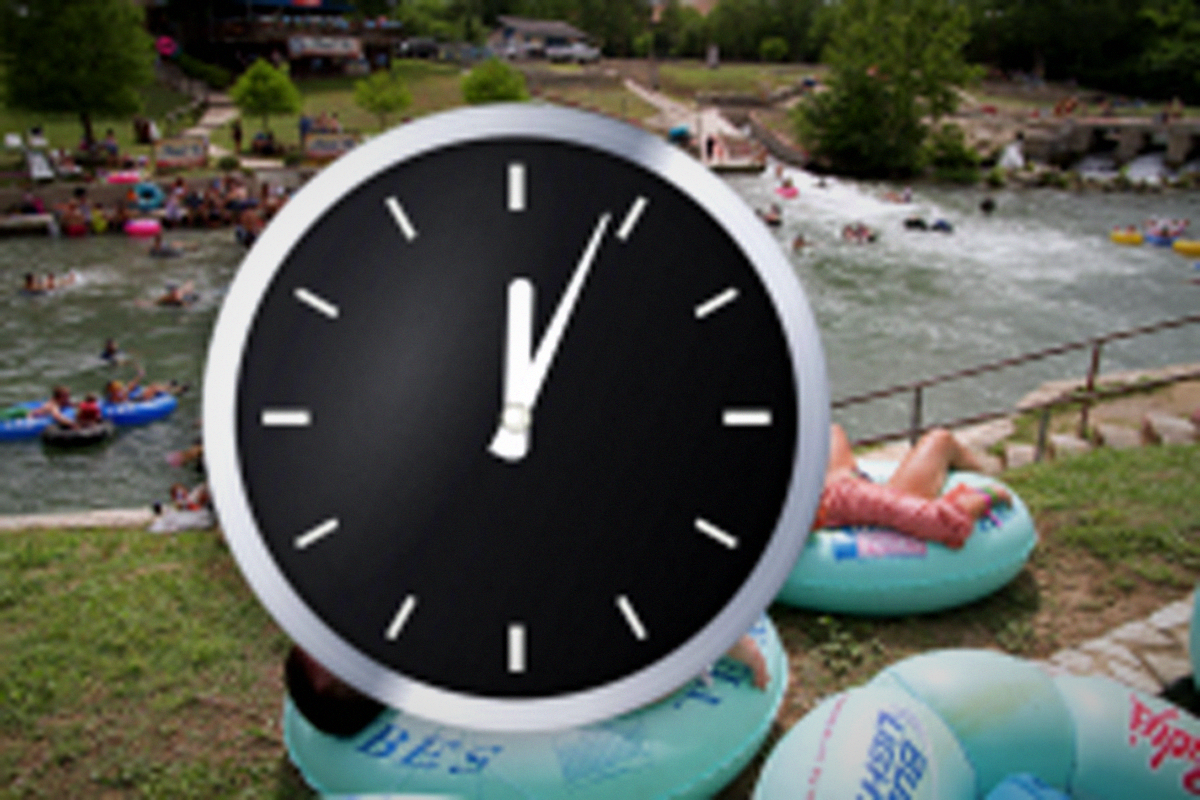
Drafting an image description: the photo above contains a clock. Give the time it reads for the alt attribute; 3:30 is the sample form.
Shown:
12:04
